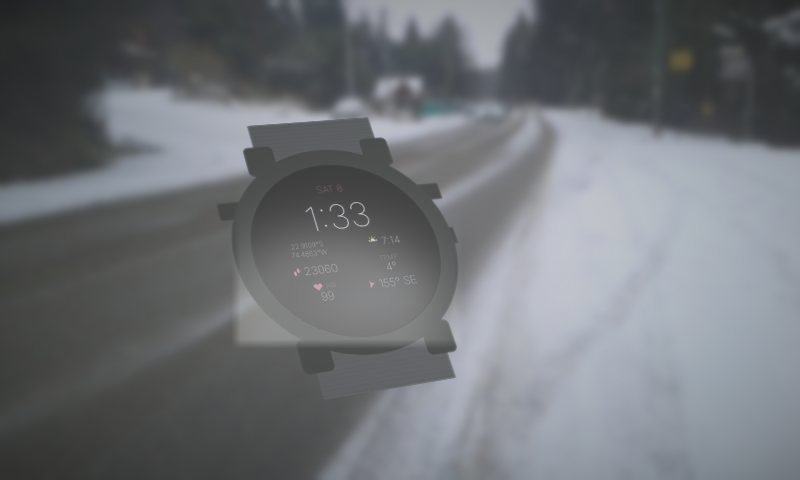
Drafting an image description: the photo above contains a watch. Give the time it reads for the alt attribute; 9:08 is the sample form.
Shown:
1:33
